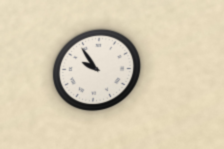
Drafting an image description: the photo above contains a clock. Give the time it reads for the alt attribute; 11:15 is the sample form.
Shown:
9:54
